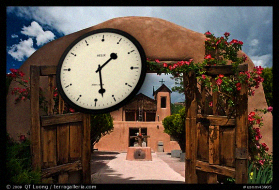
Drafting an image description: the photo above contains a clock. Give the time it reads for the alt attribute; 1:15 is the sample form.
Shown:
1:28
